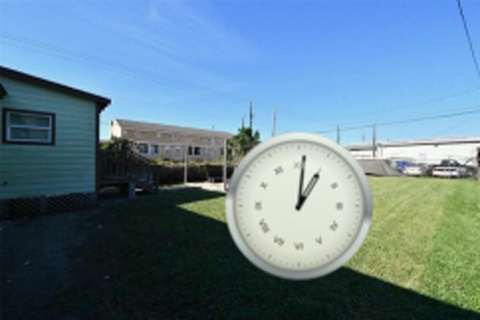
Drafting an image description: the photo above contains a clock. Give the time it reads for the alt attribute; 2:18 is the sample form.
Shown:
1:01
